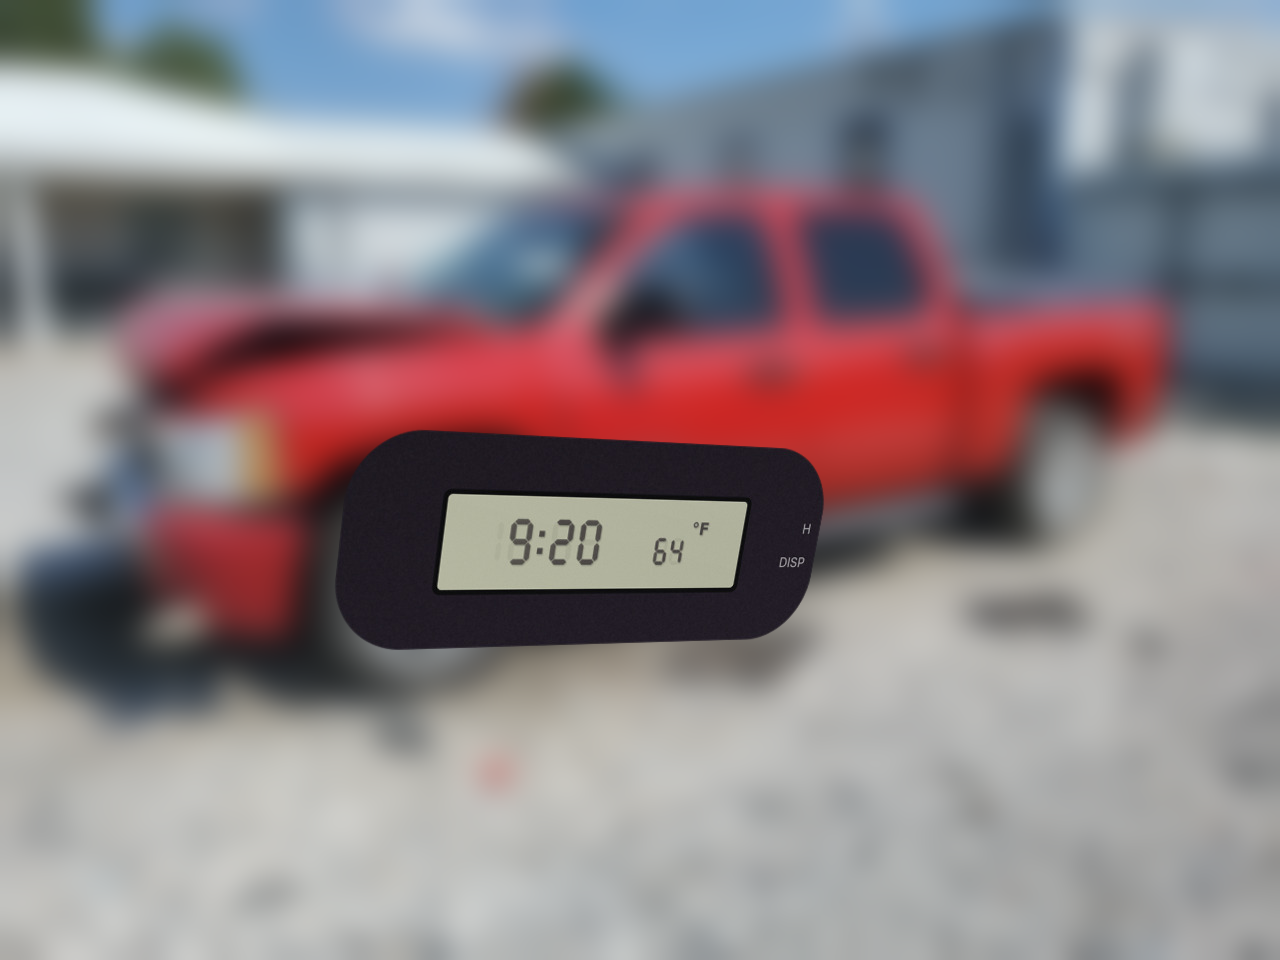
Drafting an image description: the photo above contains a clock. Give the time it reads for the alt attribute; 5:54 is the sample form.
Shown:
9:20
